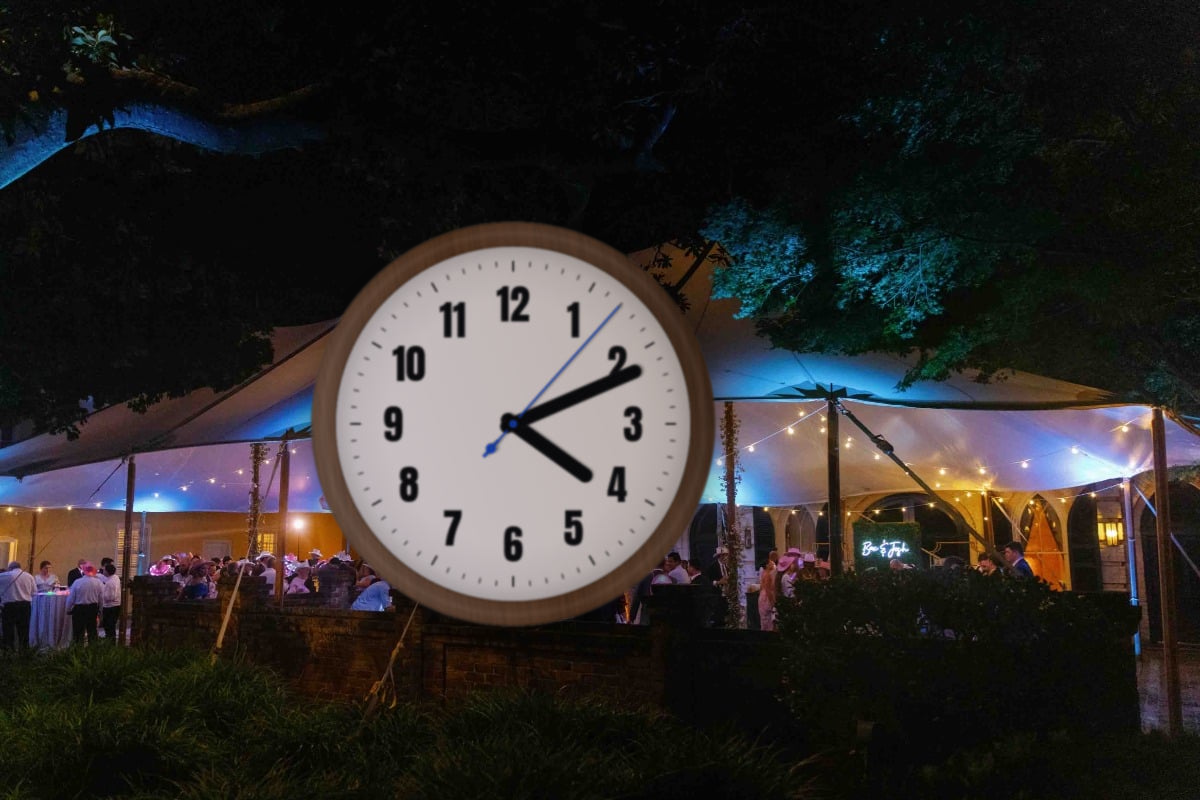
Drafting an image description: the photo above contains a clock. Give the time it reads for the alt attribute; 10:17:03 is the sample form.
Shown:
4:11:07
